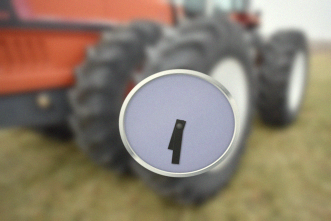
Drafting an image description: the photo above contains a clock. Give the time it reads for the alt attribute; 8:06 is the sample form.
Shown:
6:31
